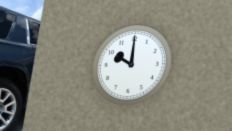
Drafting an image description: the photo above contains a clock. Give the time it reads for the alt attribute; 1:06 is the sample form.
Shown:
10:00
